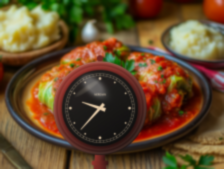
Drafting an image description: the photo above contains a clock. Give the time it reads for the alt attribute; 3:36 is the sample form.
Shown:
9:37
